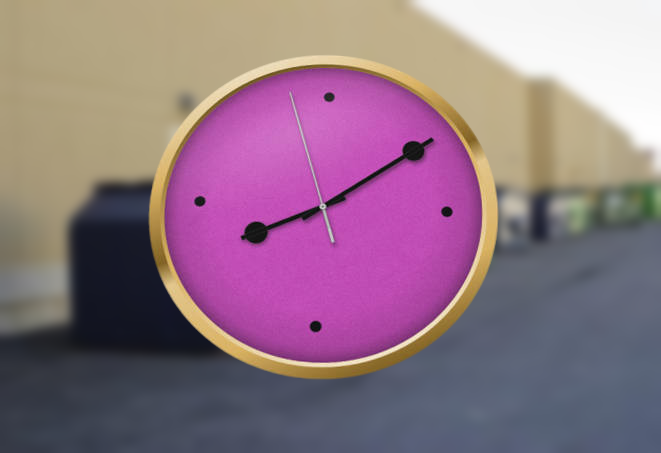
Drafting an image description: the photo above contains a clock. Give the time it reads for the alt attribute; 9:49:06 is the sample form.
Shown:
8:08:57
